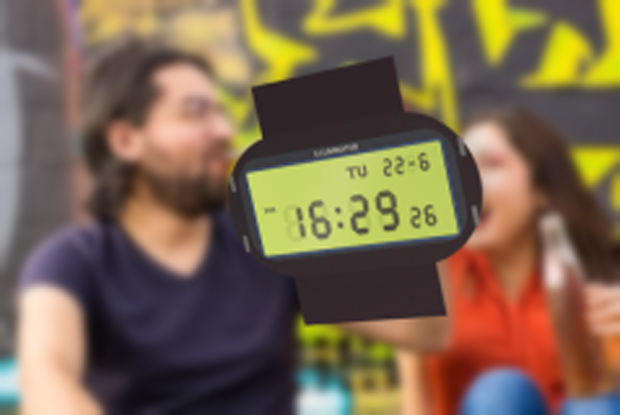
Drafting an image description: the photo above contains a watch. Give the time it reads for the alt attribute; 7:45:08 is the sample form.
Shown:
16:29:26
